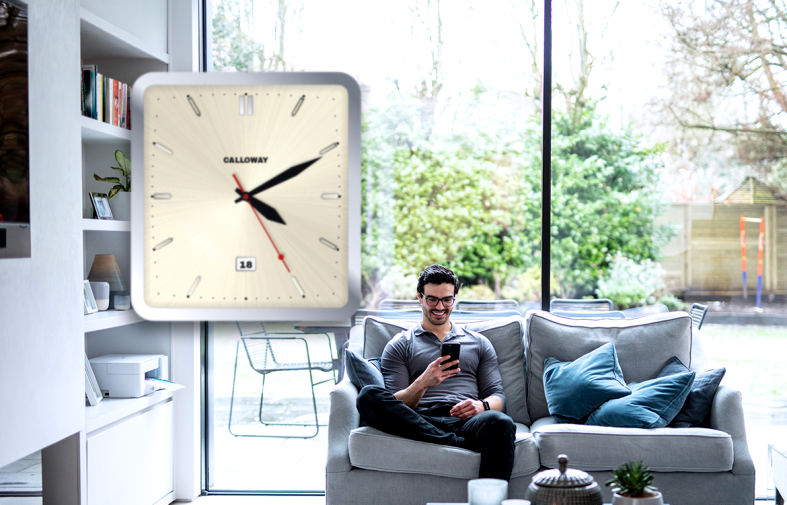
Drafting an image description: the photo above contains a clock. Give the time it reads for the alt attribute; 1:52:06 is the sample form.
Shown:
4:10:25
